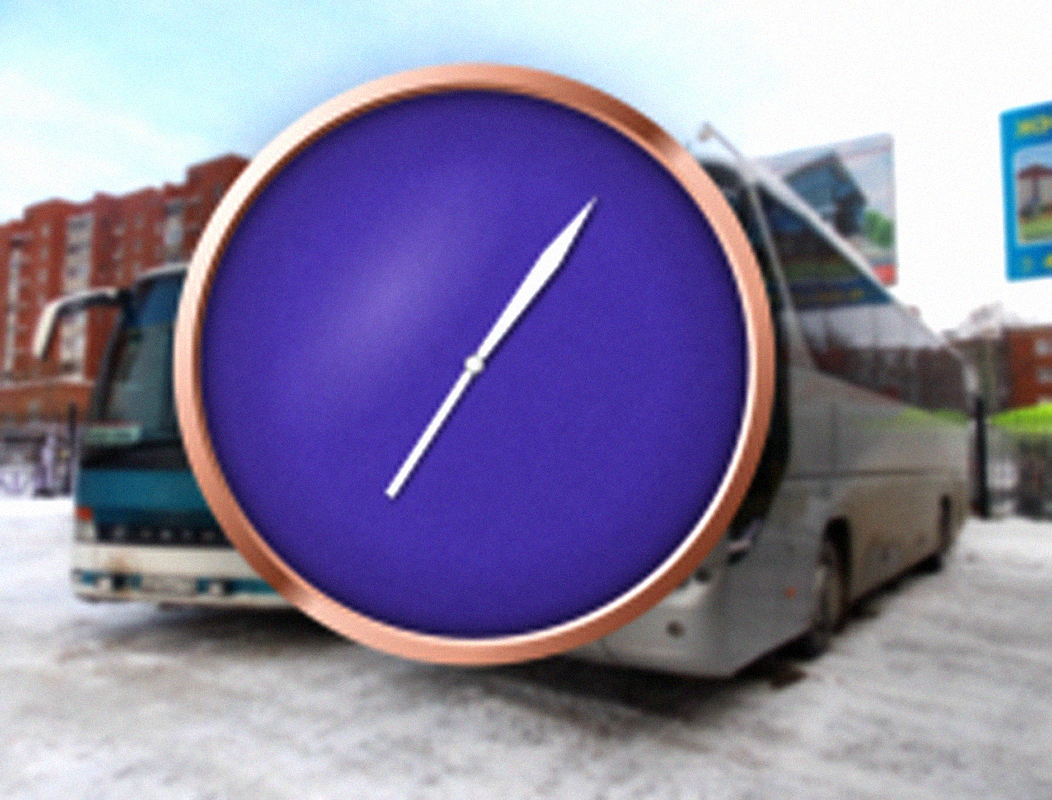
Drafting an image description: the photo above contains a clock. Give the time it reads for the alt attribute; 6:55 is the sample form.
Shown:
7:06
